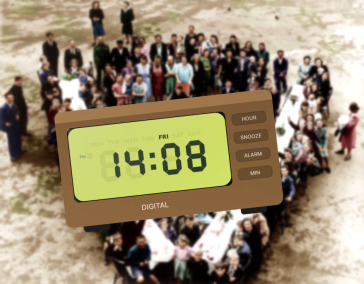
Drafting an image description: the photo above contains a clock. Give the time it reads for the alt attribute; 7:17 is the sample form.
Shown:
14:08
